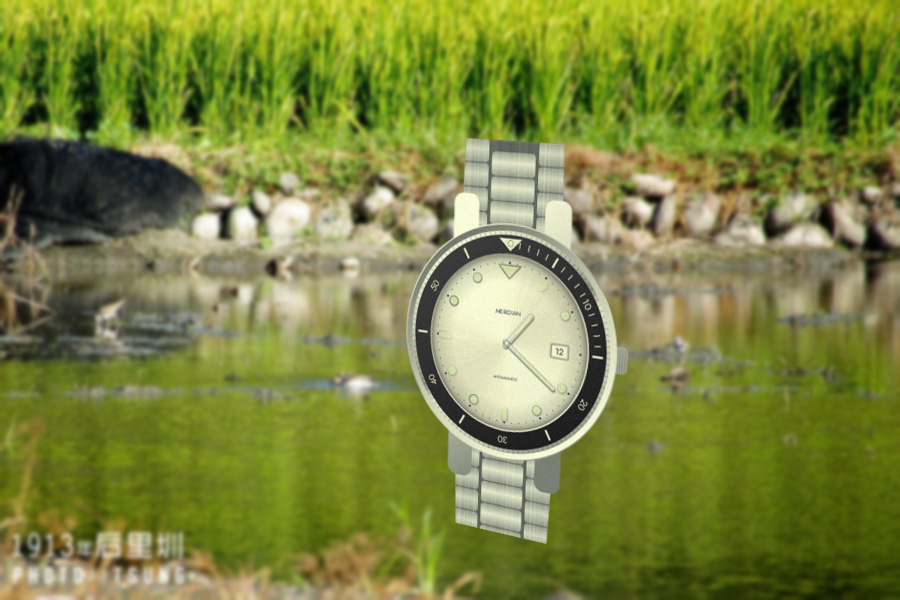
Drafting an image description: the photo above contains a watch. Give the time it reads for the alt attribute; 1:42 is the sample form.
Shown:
1:21
